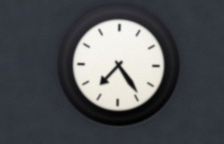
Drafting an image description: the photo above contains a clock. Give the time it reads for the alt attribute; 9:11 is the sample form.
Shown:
7:24
